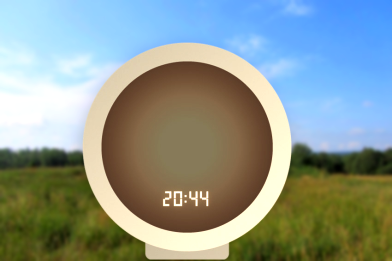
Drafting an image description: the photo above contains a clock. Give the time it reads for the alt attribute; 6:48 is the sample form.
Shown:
20:44
